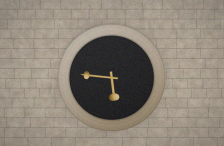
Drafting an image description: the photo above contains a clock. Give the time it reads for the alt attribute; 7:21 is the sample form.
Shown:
5:46
